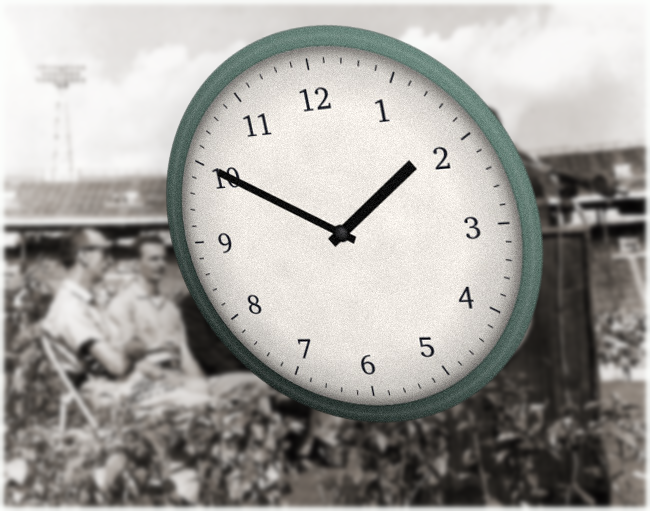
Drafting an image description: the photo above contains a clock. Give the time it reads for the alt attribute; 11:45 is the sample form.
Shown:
1:50
